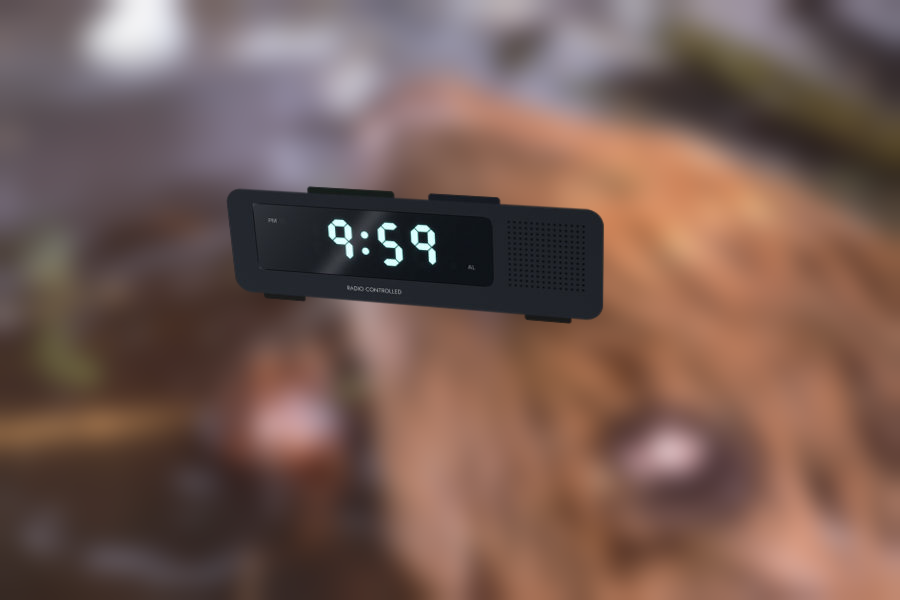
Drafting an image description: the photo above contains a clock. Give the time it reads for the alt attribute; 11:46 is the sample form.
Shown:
9:59
